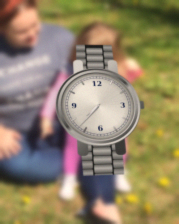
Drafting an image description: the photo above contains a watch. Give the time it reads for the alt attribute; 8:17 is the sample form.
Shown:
7:37
